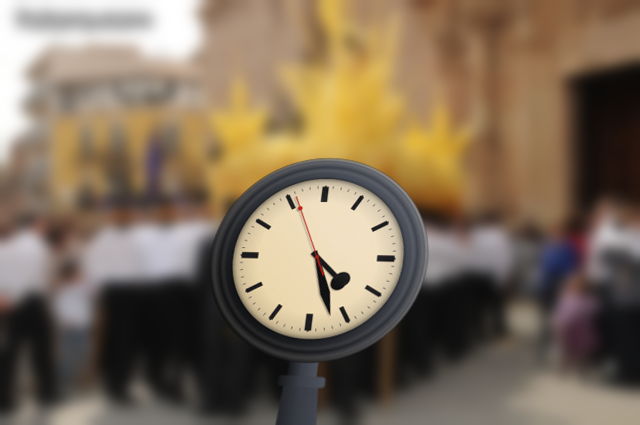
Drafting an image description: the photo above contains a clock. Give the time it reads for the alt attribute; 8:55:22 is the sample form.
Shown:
4:26:56
